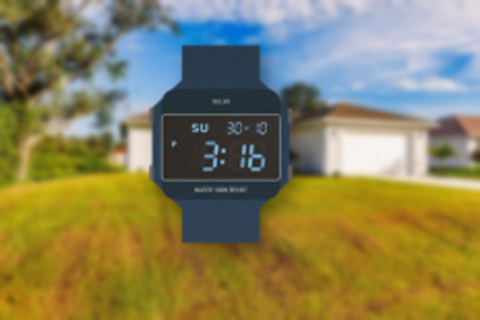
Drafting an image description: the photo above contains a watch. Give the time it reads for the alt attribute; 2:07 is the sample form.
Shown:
3:16
